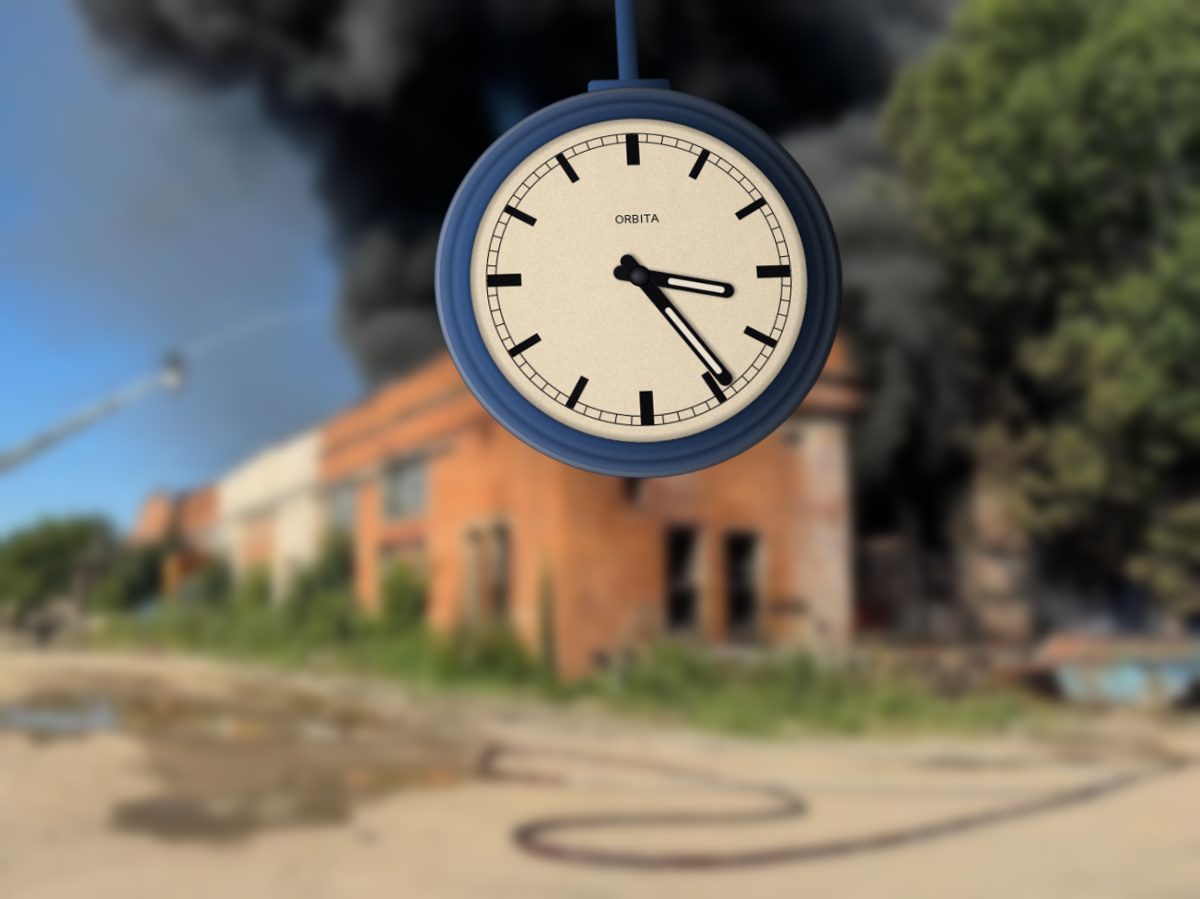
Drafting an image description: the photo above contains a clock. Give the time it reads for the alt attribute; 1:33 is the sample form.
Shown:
3:24
